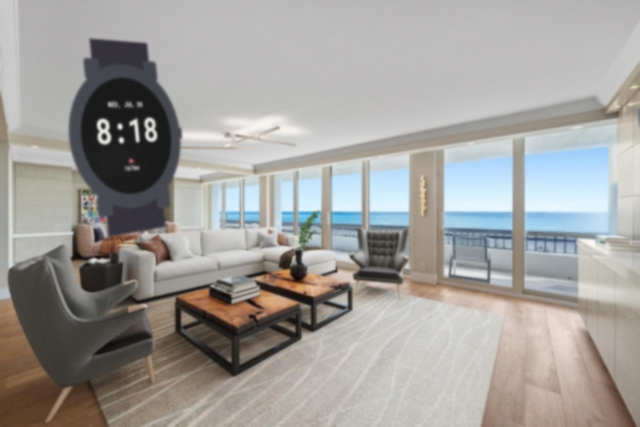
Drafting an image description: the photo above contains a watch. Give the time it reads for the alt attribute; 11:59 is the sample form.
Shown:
8:18
